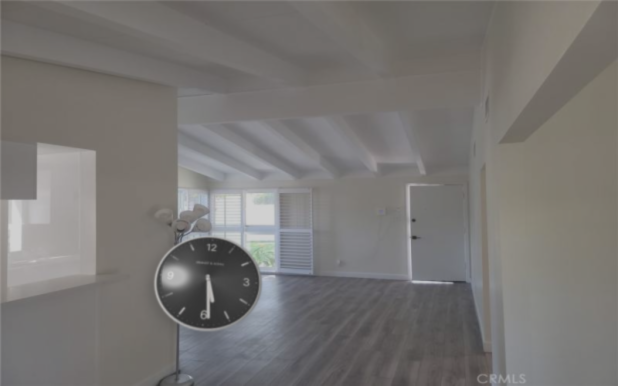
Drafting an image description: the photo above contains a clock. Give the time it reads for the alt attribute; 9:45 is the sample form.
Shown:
5:29
